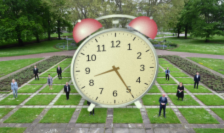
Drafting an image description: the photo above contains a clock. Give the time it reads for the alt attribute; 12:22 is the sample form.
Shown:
8:25
